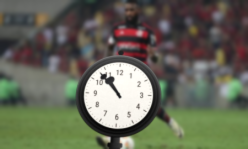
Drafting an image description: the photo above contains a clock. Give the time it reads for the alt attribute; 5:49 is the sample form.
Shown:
10:53
